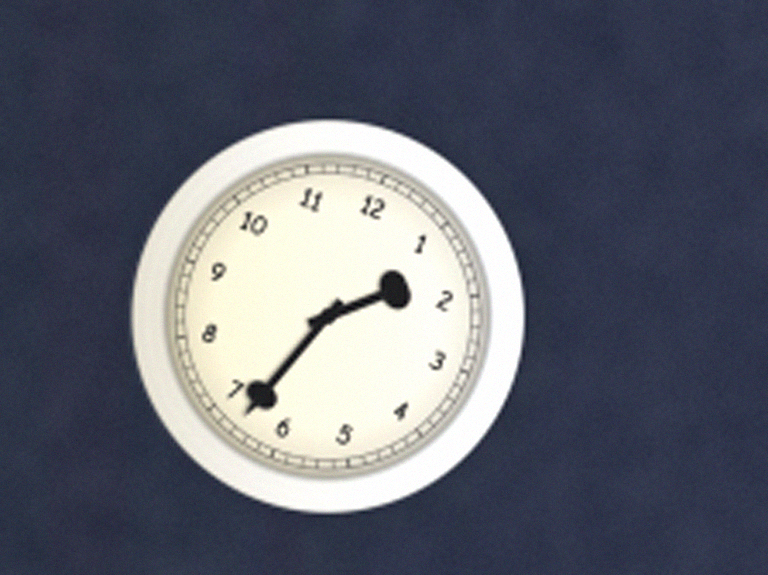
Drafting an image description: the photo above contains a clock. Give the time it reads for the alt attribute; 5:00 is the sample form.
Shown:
1:33
